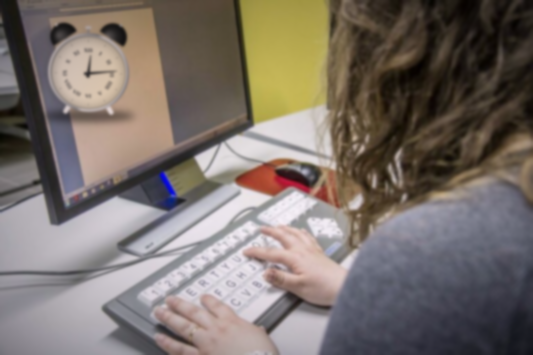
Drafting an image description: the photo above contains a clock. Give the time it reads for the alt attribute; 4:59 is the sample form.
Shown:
12:14
